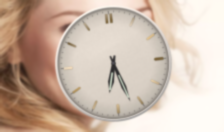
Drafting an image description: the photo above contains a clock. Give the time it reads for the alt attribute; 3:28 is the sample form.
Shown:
6:27
